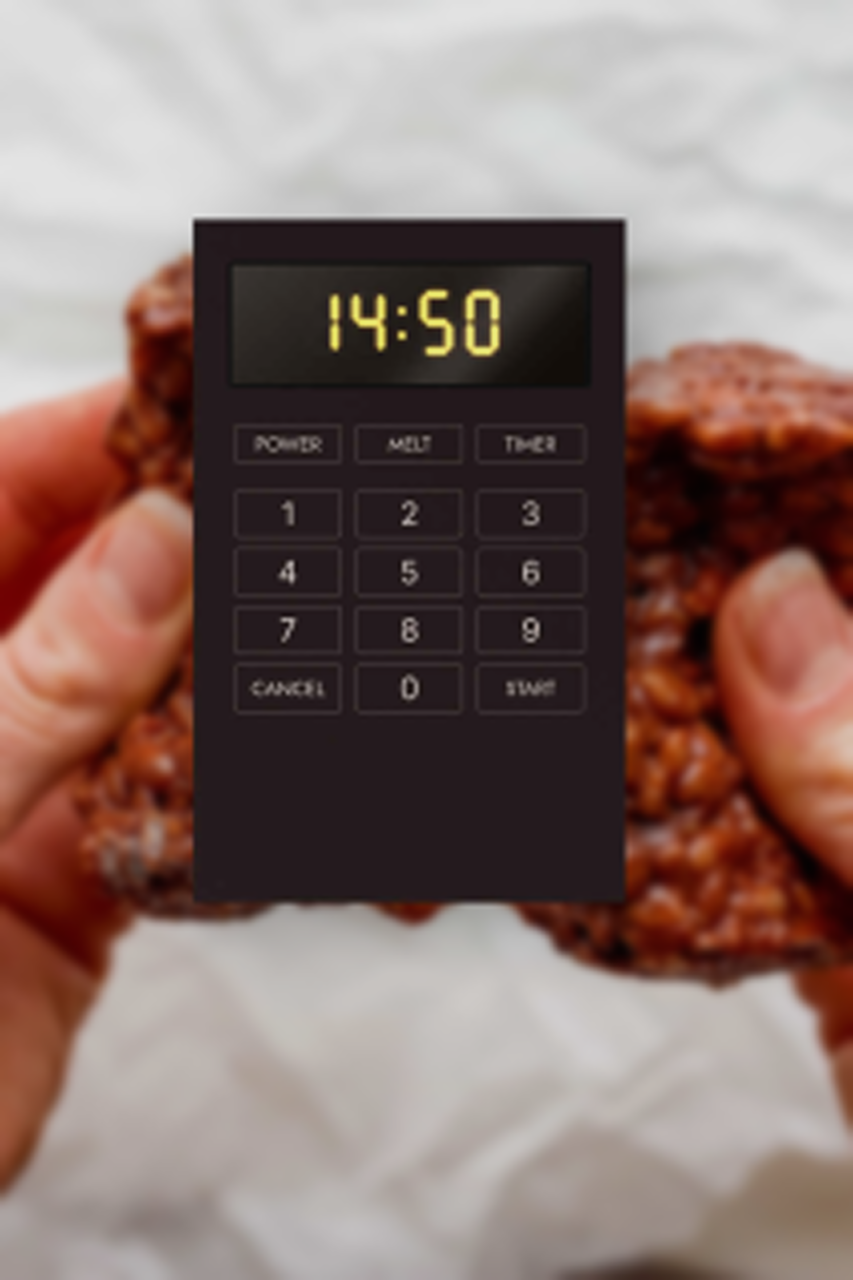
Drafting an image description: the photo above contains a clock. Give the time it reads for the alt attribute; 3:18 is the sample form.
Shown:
14:50
